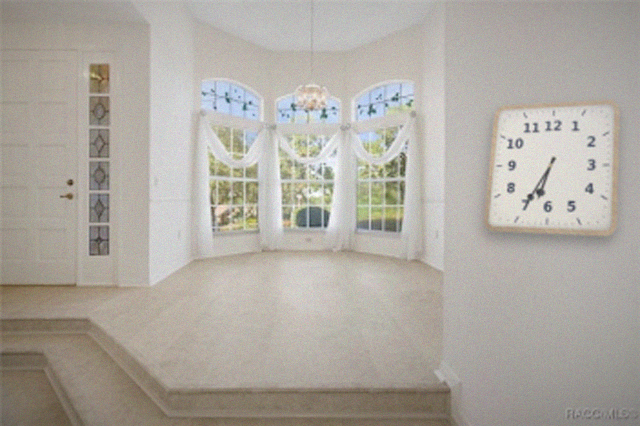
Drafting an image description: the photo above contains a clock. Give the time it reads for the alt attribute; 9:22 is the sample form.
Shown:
6:35
